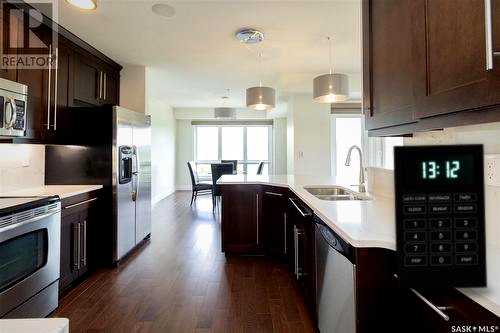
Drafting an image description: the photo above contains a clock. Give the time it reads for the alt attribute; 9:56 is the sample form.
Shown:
13:12
